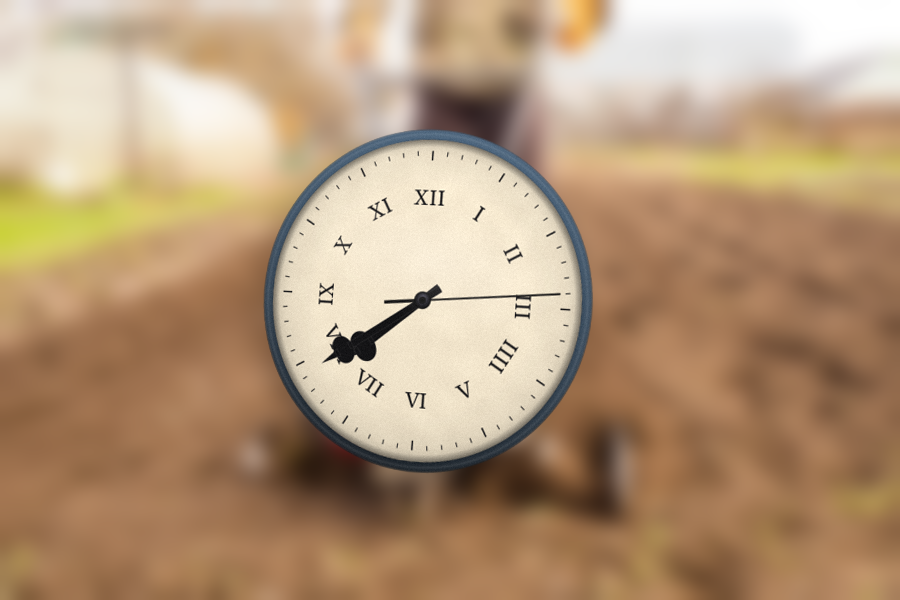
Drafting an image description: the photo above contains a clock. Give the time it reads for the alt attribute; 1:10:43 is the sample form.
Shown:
7:39:14
